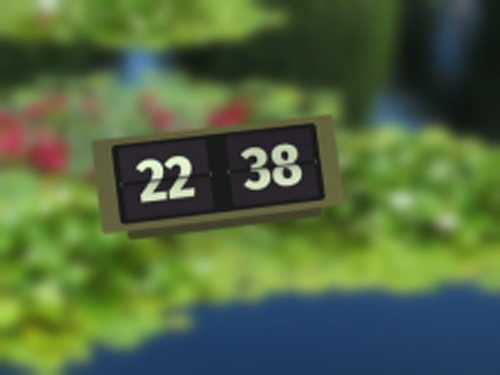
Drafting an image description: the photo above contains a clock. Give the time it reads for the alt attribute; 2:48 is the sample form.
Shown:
22:38
